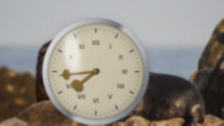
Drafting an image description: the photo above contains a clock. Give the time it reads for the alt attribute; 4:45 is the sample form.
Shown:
7:44
